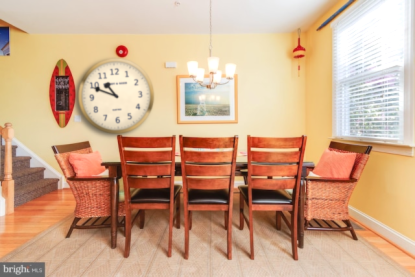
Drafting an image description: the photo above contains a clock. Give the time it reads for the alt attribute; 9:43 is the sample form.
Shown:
10:49
